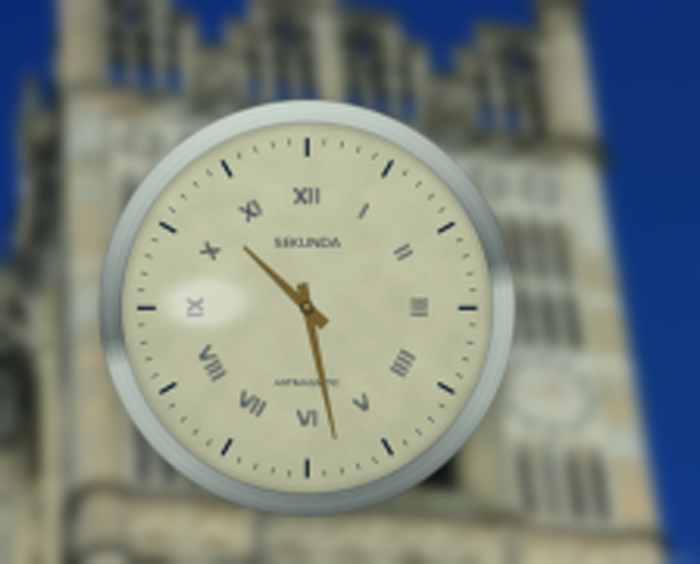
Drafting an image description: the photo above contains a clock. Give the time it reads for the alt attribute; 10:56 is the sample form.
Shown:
10:28
